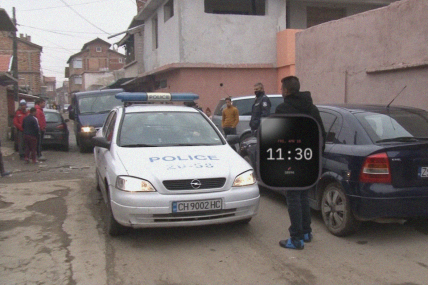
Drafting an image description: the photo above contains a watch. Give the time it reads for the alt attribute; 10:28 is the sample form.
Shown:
11:30
